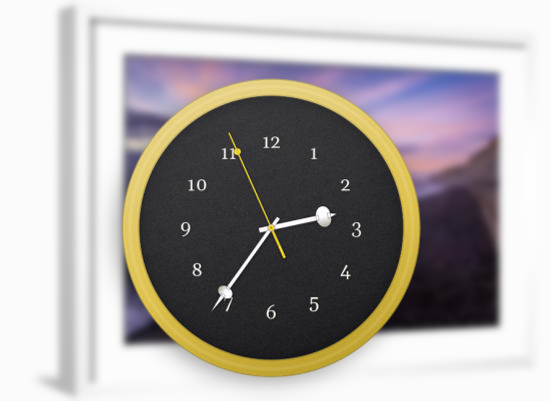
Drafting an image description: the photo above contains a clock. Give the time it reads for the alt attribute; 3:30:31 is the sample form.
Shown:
2:35:56
